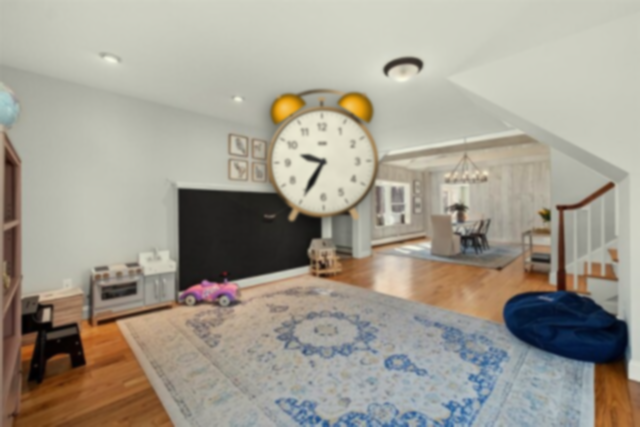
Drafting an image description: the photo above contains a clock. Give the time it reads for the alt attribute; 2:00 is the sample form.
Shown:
9:35
